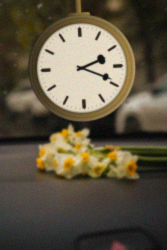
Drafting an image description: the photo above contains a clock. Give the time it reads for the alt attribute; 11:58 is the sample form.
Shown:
2:19
